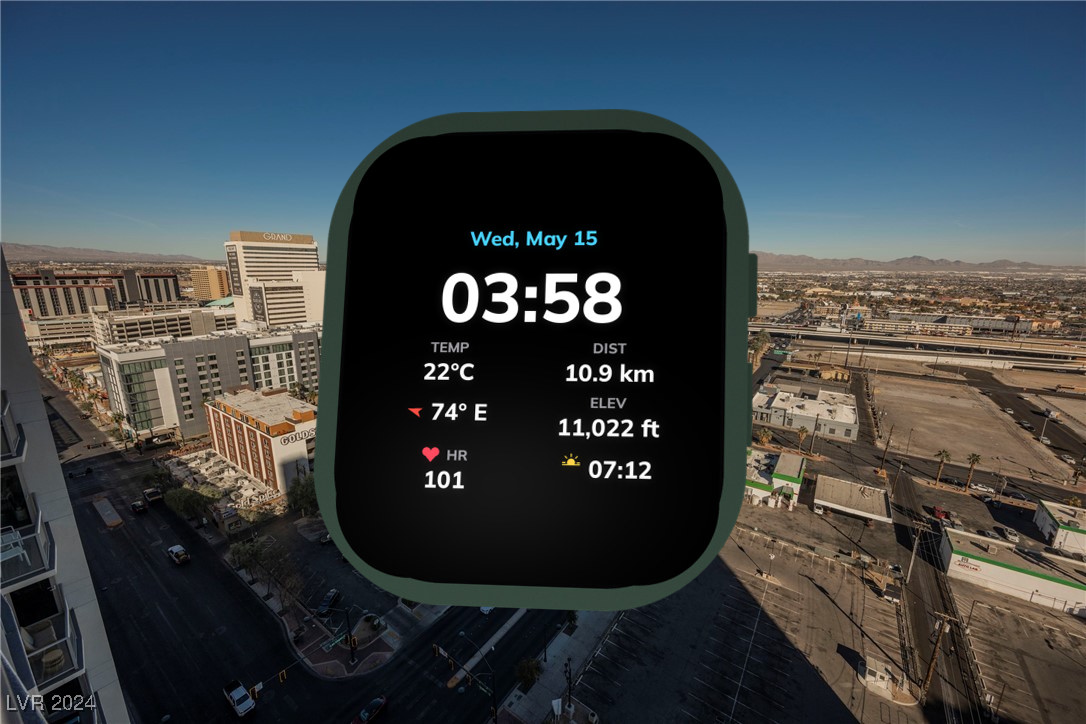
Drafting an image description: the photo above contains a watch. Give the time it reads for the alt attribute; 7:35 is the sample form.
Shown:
3:58
